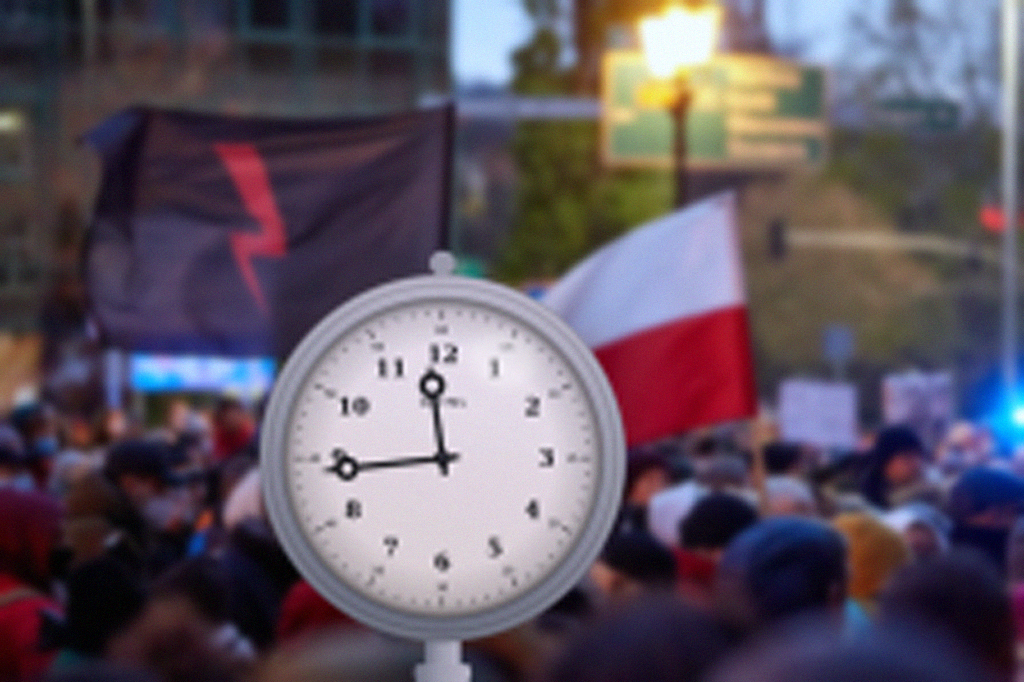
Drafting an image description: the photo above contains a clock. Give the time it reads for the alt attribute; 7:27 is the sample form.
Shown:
11:44
